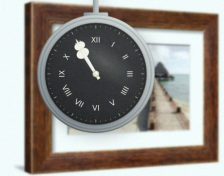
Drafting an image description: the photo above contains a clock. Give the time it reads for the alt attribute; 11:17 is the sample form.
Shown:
10:55
